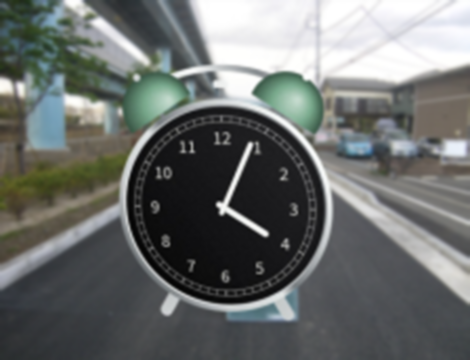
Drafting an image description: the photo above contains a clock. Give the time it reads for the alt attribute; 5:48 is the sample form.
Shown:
4:04
